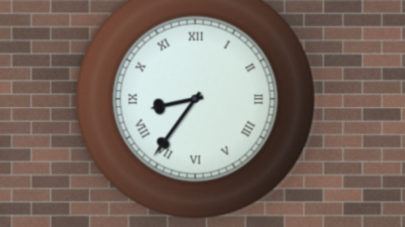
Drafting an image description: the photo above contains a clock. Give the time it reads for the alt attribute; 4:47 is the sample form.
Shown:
8:36
